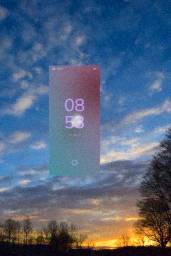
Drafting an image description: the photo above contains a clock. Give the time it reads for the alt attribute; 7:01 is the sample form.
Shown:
8:53
